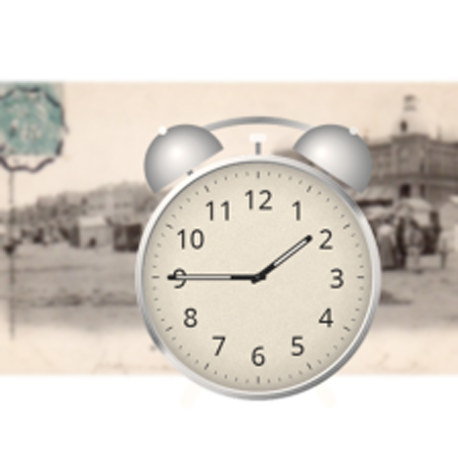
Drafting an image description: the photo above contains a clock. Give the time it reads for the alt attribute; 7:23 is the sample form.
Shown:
1:45
